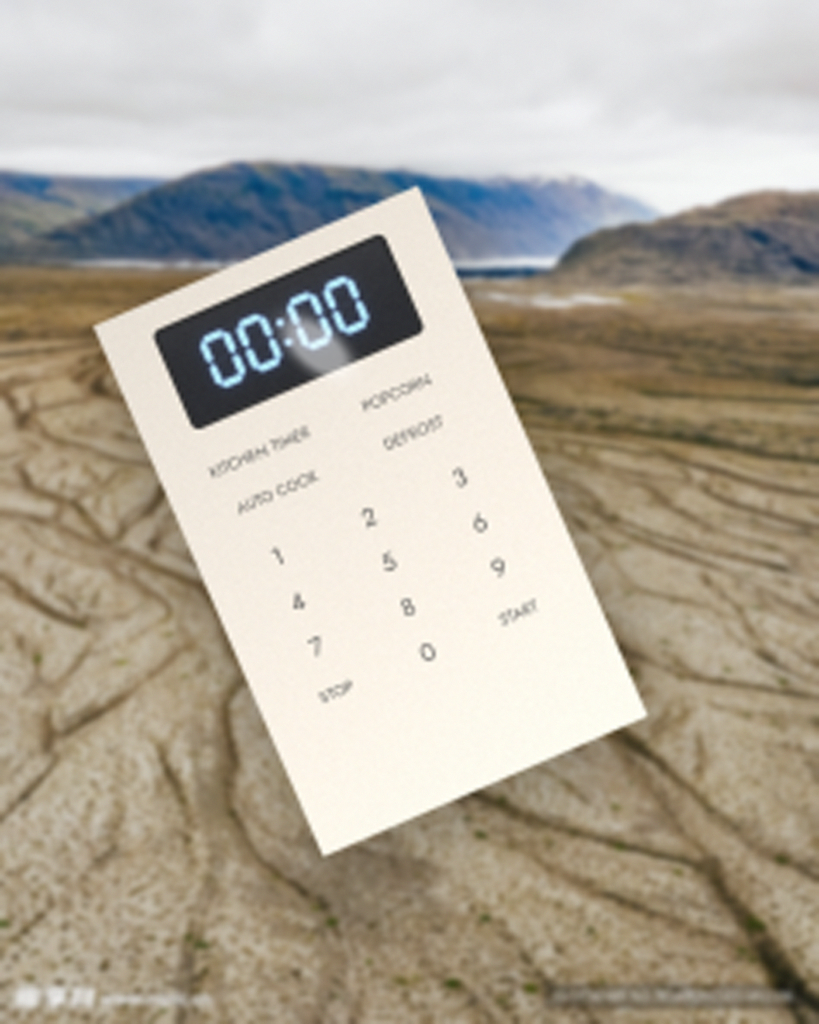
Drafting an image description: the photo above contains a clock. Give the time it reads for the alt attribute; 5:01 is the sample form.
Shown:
0:00
